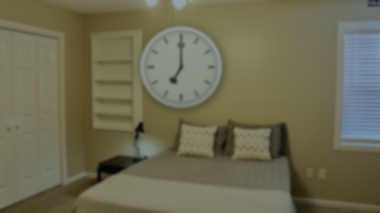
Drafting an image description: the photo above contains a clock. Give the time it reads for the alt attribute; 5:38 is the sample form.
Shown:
7:00
